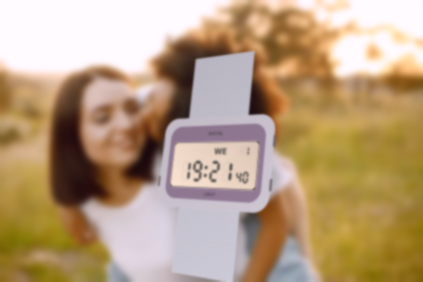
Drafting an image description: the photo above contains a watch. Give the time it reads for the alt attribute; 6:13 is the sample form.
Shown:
19:21
